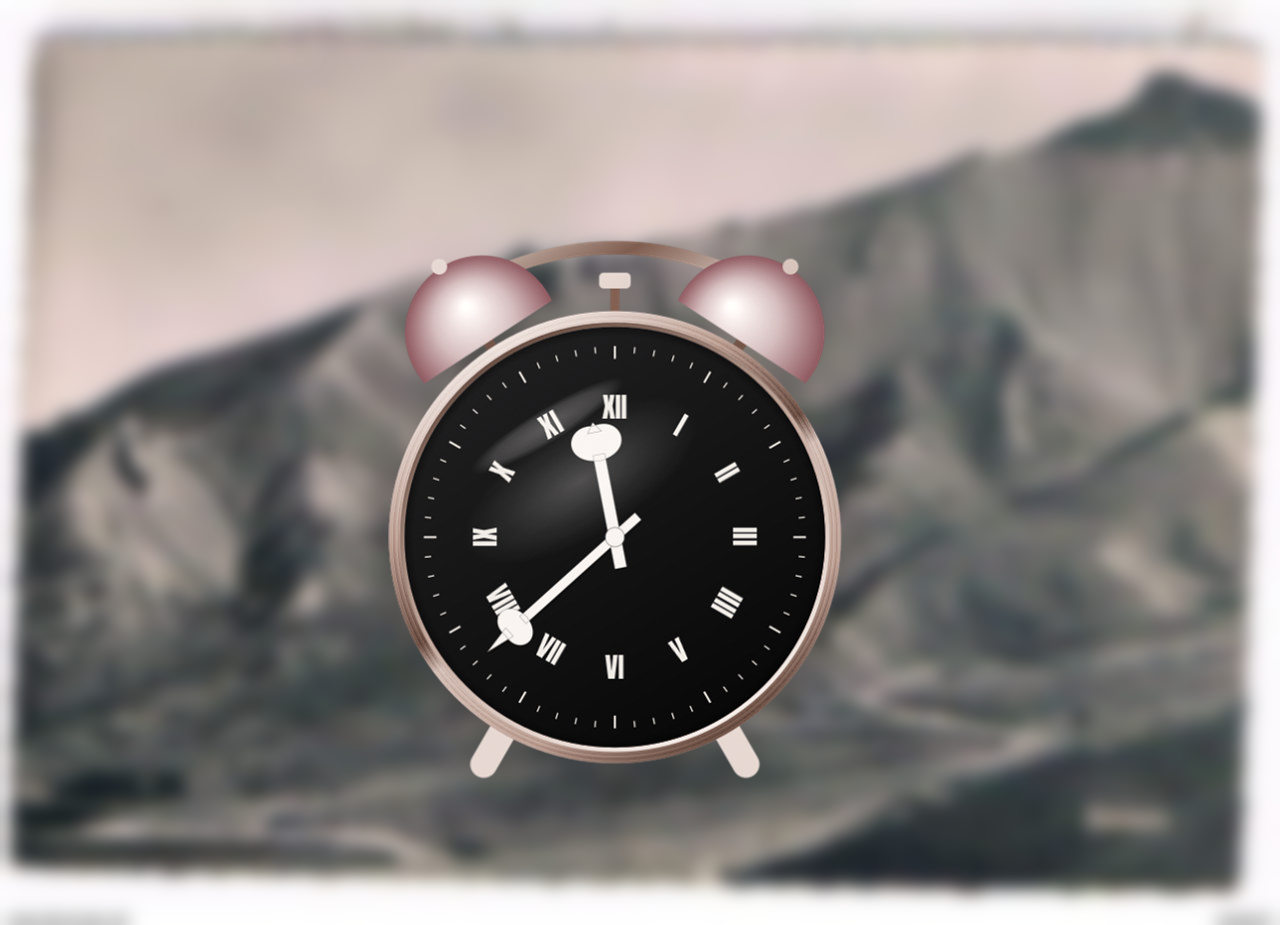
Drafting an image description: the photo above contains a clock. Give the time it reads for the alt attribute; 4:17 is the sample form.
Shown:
11:38
